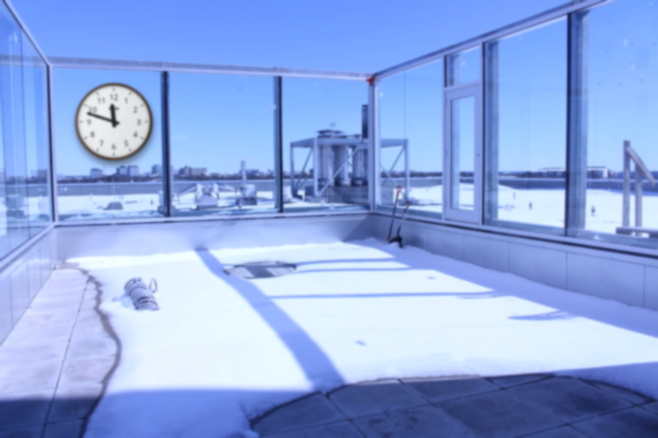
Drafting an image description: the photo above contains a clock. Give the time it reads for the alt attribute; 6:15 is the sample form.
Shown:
11:48
